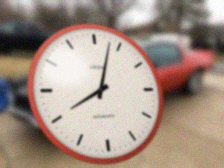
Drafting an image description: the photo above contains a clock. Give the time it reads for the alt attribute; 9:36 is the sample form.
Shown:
8:03
